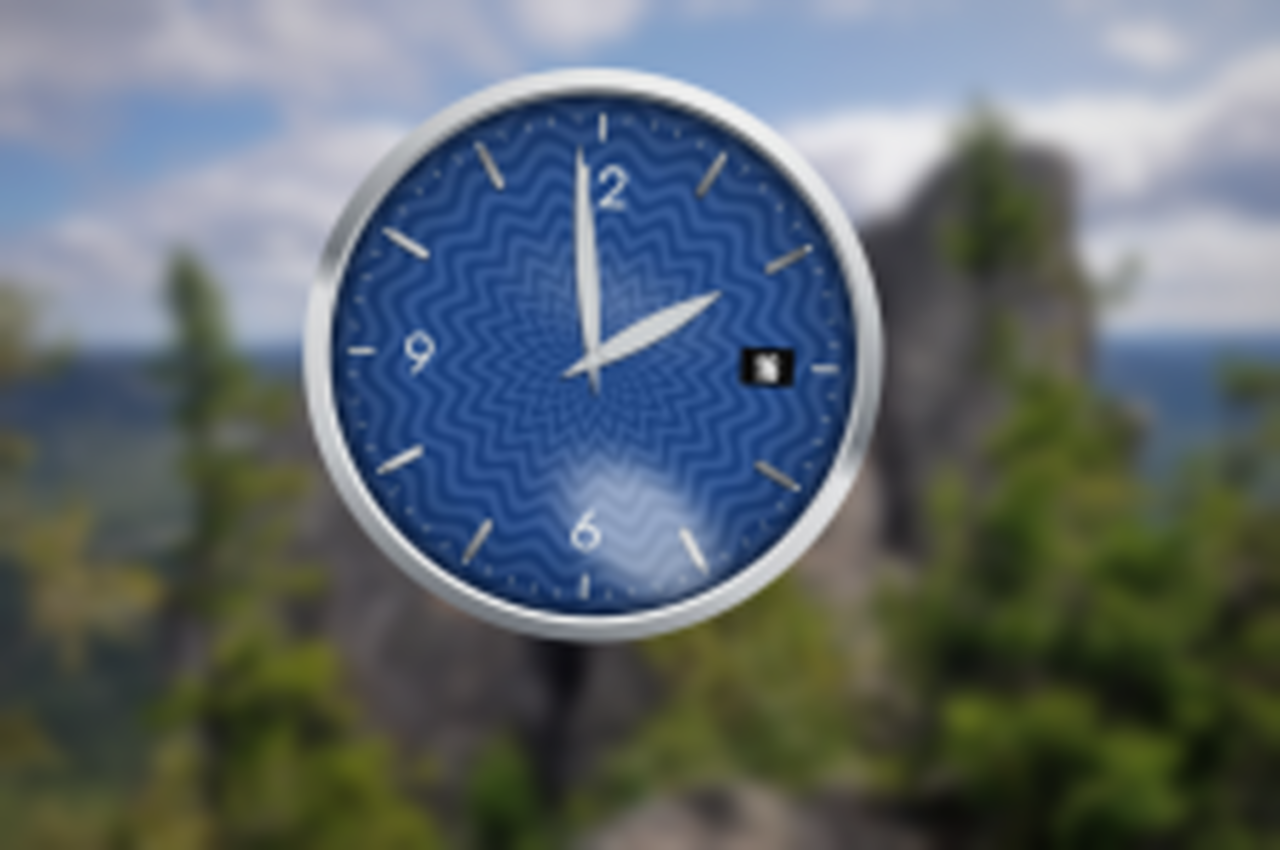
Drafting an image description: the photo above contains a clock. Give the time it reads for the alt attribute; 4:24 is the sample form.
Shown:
1:59
